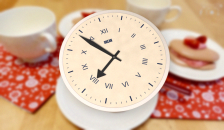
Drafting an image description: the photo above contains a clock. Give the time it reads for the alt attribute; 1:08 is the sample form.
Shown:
7:54
